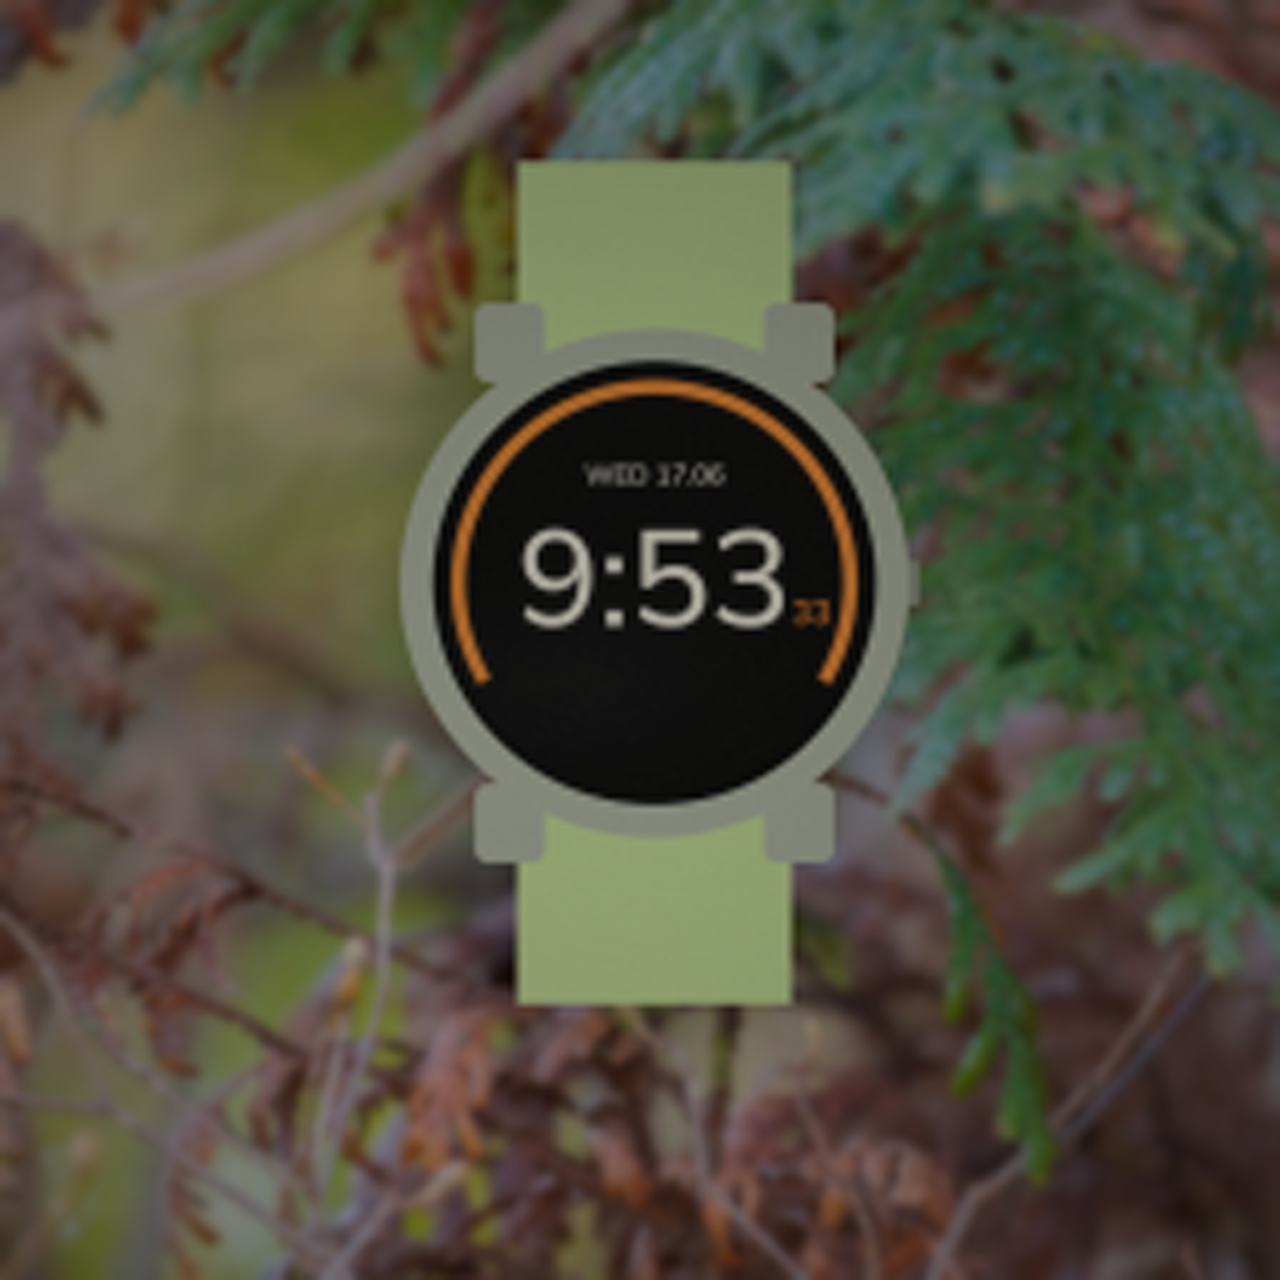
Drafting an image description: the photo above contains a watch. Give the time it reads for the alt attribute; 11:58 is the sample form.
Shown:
9:53
